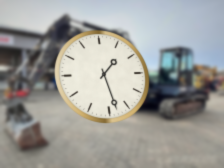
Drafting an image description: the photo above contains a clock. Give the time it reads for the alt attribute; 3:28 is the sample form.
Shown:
1:28
